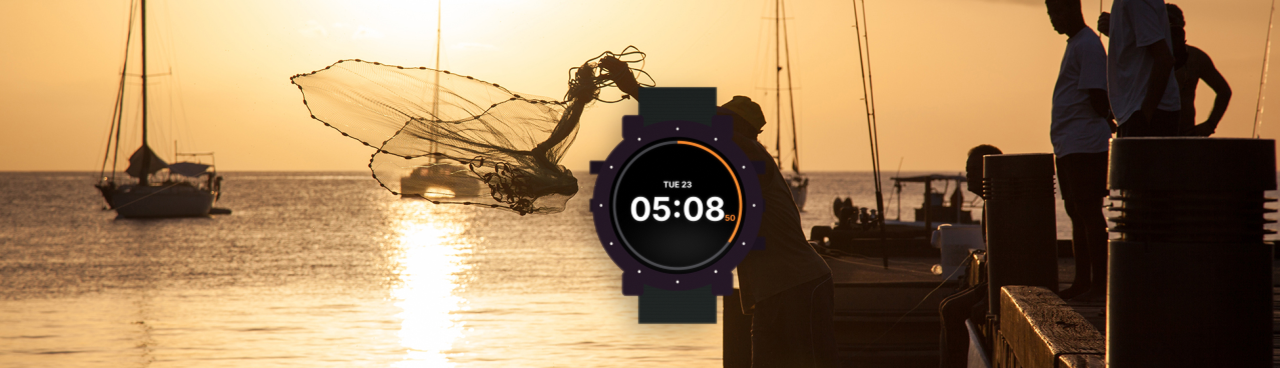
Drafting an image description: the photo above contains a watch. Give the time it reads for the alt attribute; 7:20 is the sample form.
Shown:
5:08
